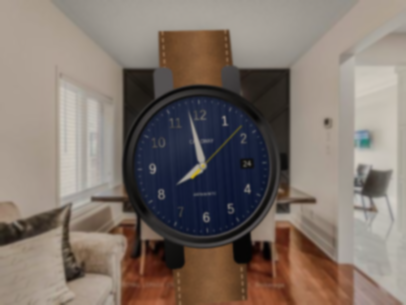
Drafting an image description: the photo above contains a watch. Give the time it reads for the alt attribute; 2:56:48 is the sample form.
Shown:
7:58:08
